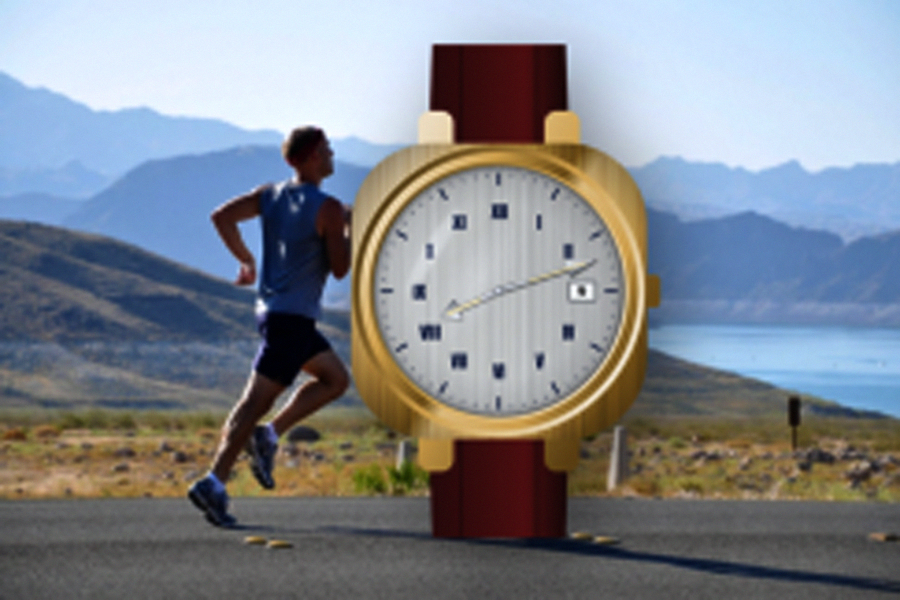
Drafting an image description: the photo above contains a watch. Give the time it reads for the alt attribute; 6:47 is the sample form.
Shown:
8:12
